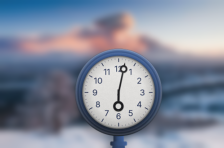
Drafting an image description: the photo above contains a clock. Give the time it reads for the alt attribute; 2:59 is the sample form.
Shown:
6:02
